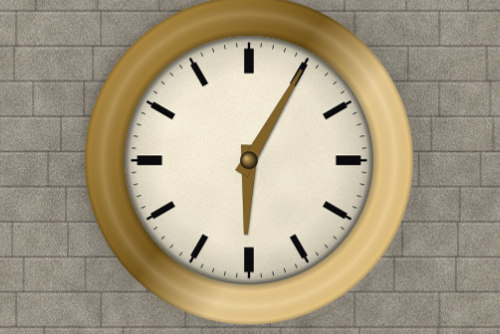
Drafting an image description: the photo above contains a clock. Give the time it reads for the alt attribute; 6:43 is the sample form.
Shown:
6:05
